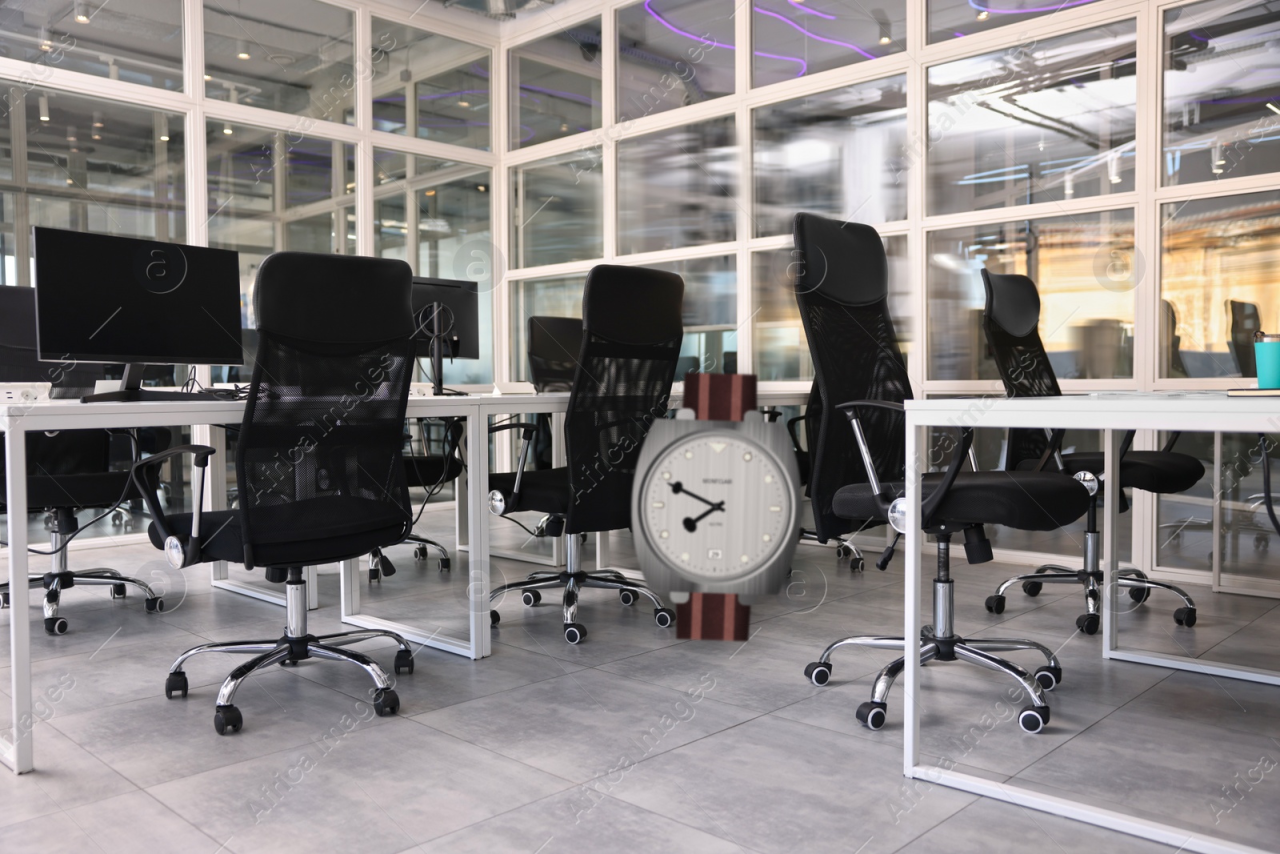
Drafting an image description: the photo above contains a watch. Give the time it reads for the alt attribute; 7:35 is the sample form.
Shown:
7:49
